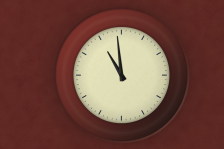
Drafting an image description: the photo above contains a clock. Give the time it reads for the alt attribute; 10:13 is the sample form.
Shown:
10:59
